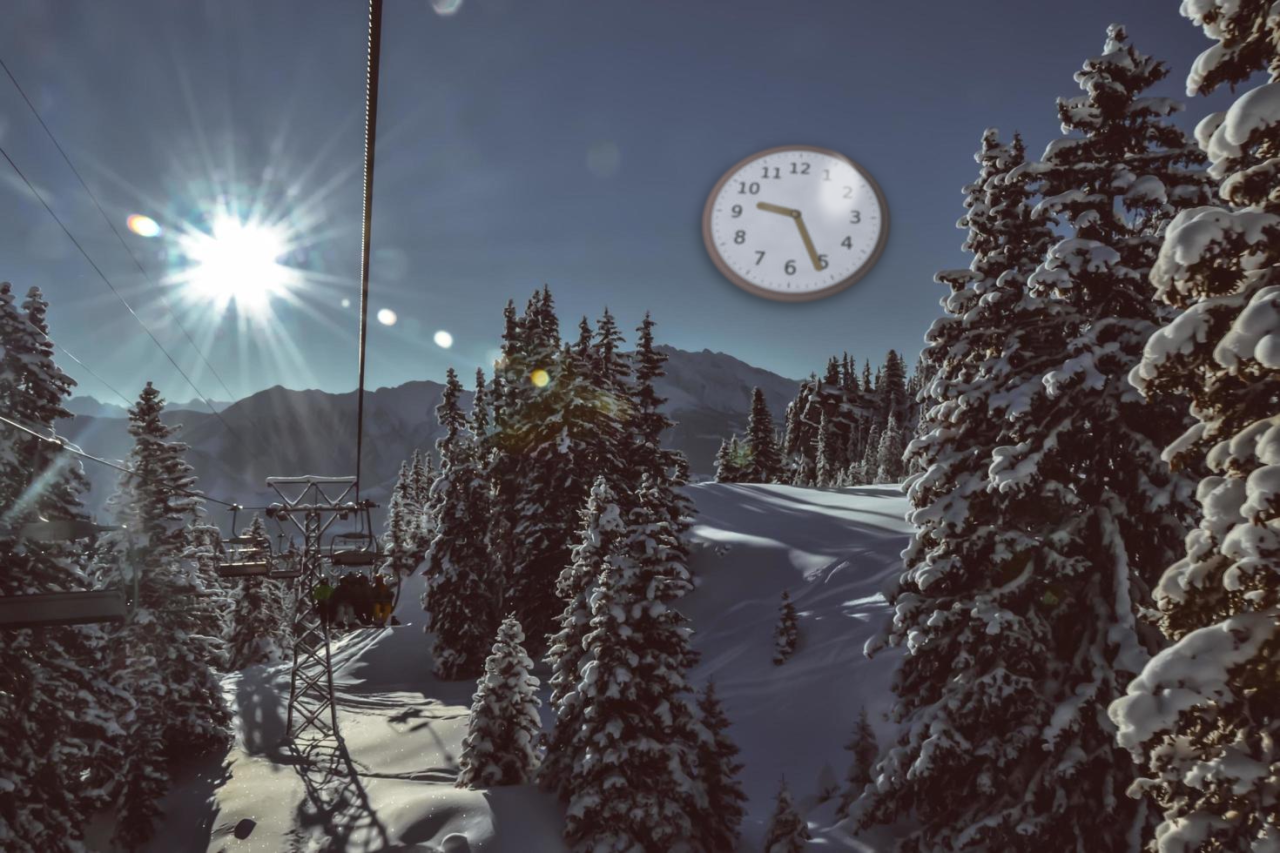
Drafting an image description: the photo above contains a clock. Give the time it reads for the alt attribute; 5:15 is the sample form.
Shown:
9:26
